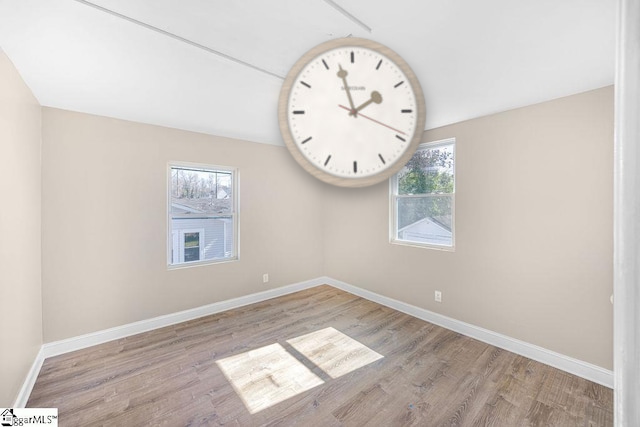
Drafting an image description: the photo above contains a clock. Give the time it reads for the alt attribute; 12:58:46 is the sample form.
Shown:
1:57:19
